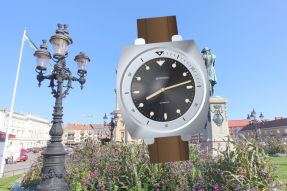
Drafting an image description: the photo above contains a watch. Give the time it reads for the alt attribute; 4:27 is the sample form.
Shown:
8:13
